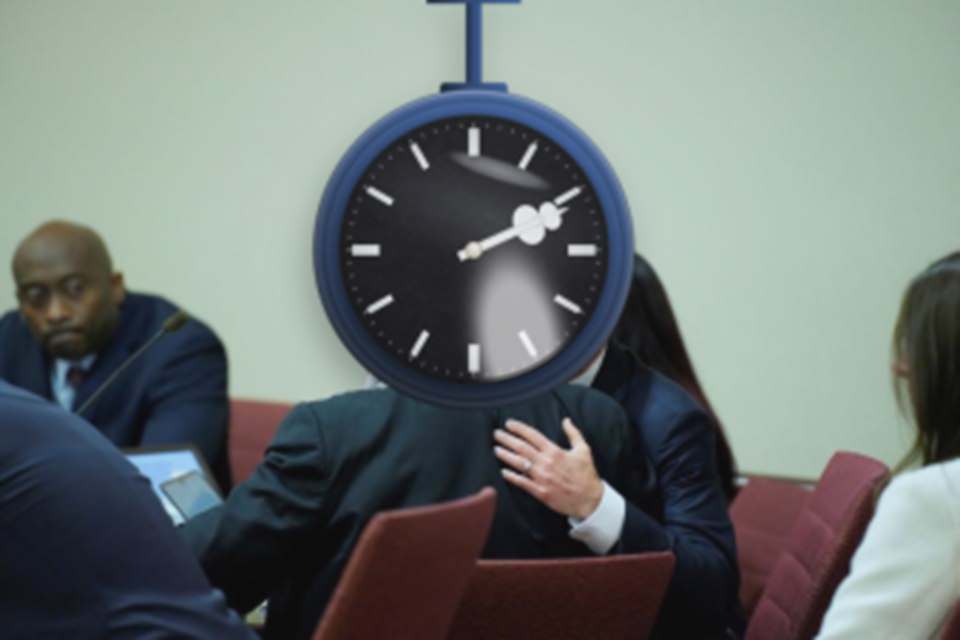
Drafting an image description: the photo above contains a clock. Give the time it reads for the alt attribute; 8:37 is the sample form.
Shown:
2:11
